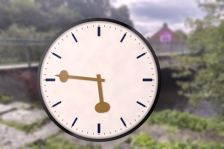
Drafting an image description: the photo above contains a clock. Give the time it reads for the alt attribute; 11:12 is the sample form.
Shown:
5:46
